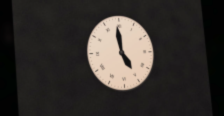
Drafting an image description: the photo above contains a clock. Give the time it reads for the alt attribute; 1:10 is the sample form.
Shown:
4:59
